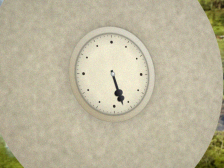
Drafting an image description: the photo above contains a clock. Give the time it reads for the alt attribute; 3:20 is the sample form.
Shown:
5:27
